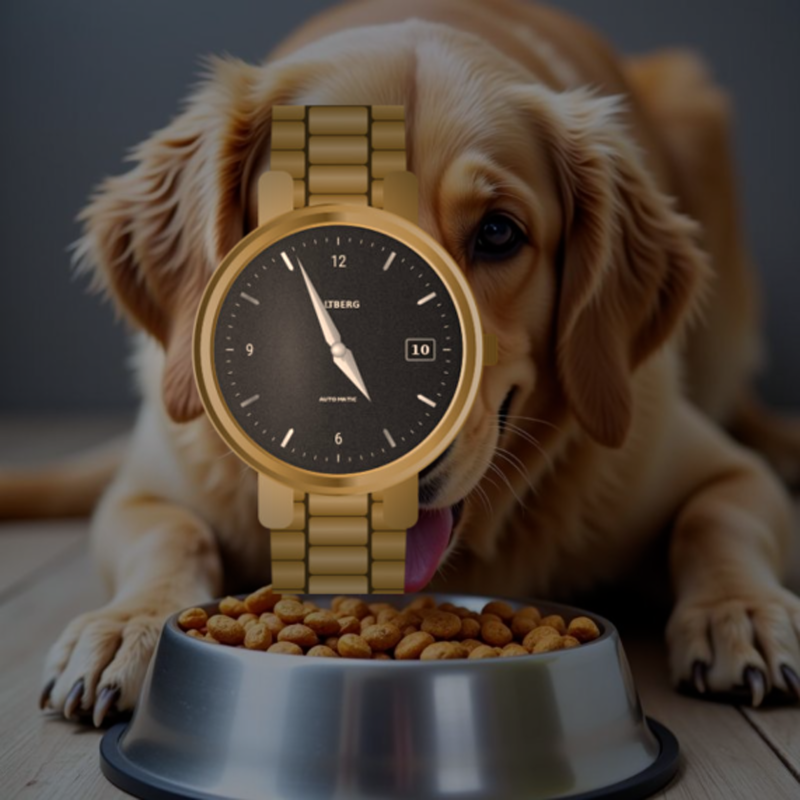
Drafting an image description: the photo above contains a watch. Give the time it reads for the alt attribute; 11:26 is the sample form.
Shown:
4:56
